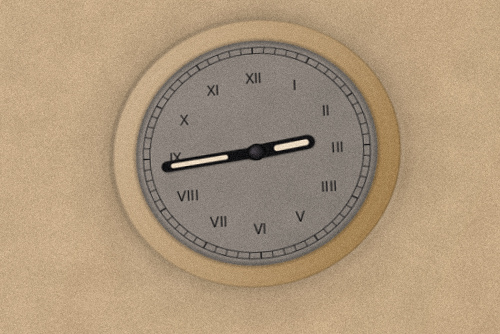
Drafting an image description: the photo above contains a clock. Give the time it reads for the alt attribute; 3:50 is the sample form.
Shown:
2:44
